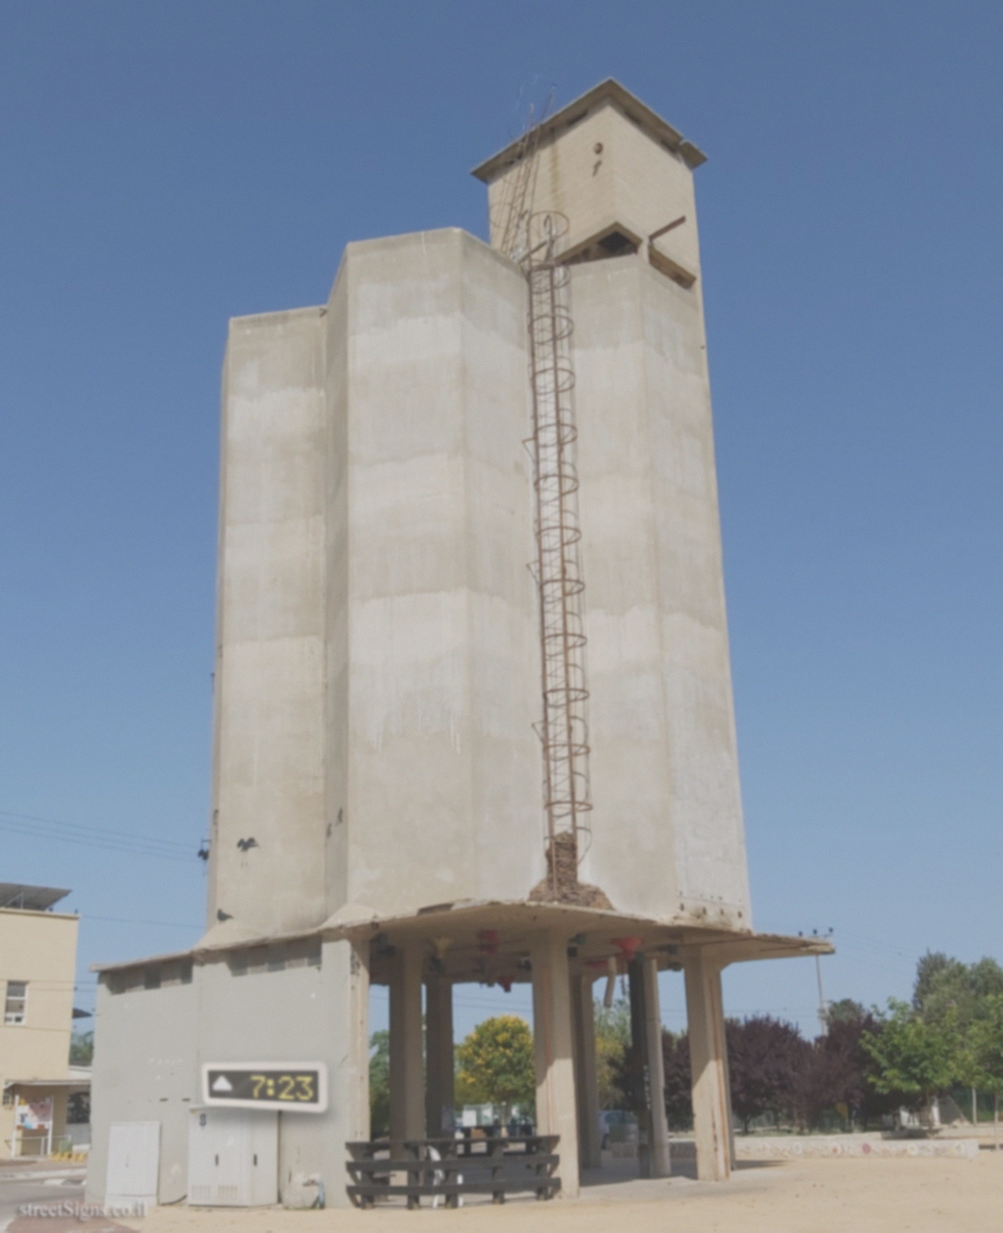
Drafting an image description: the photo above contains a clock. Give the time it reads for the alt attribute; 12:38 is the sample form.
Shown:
7:23
